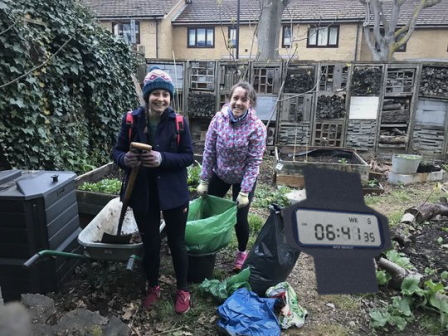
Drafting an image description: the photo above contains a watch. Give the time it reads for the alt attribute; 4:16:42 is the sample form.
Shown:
6:41:35
